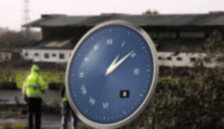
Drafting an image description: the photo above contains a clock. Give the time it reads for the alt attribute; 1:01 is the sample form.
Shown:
1:09
